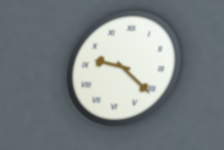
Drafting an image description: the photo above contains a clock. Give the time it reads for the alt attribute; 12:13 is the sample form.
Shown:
9:21
